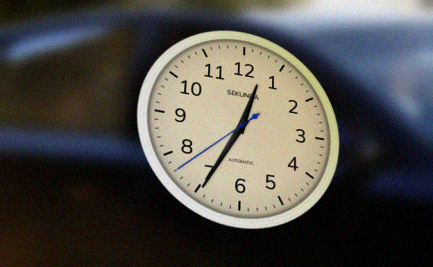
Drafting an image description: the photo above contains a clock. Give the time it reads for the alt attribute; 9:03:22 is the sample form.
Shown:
12:34:38
